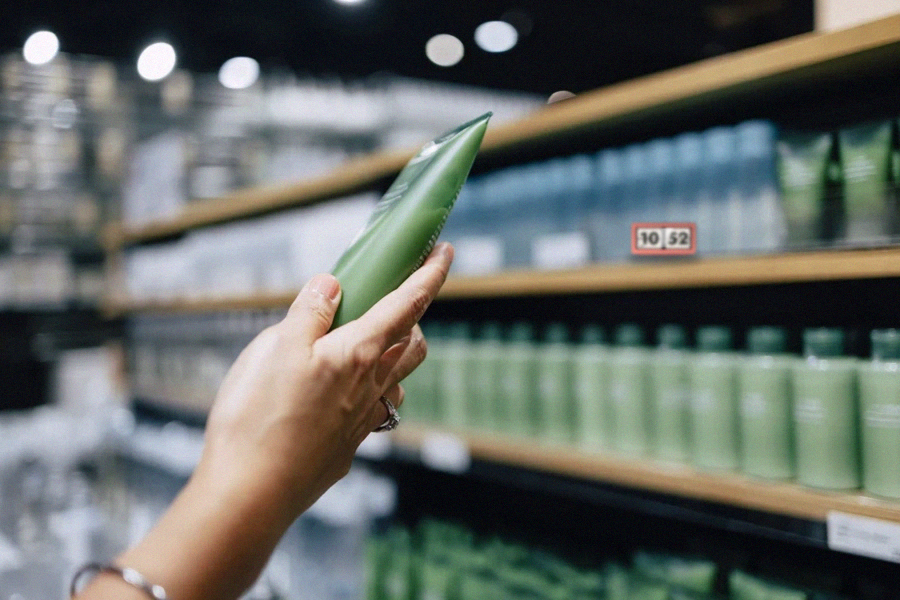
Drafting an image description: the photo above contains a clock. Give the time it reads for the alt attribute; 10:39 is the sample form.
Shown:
10:52
